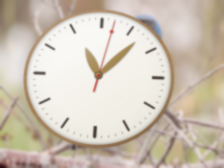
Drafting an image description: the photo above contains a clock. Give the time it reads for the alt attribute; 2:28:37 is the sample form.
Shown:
11:07:02
